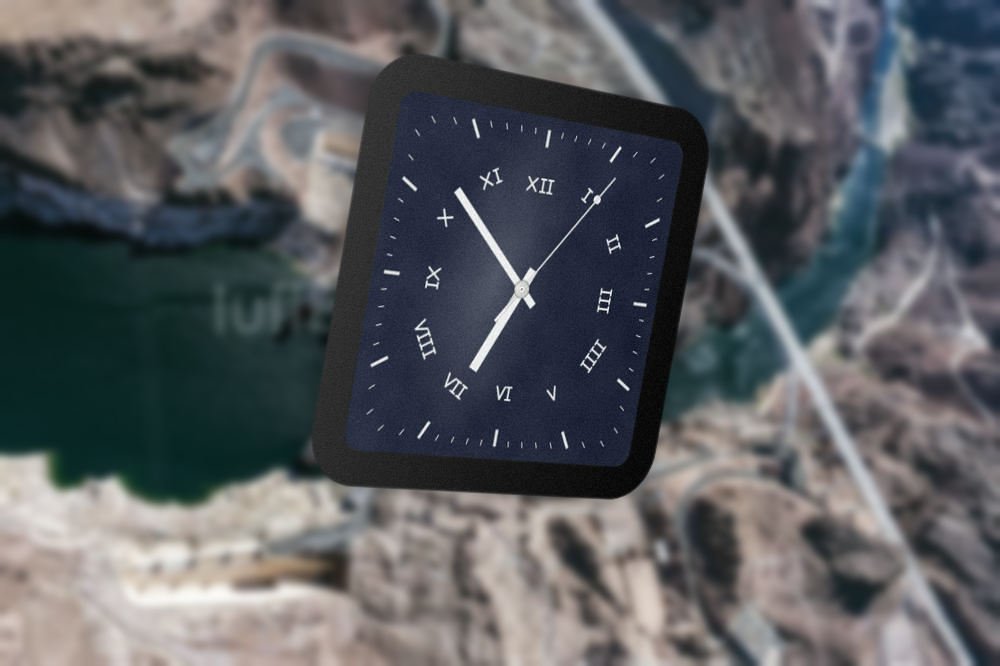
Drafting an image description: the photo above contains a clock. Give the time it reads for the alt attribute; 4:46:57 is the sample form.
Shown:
6:52:06
